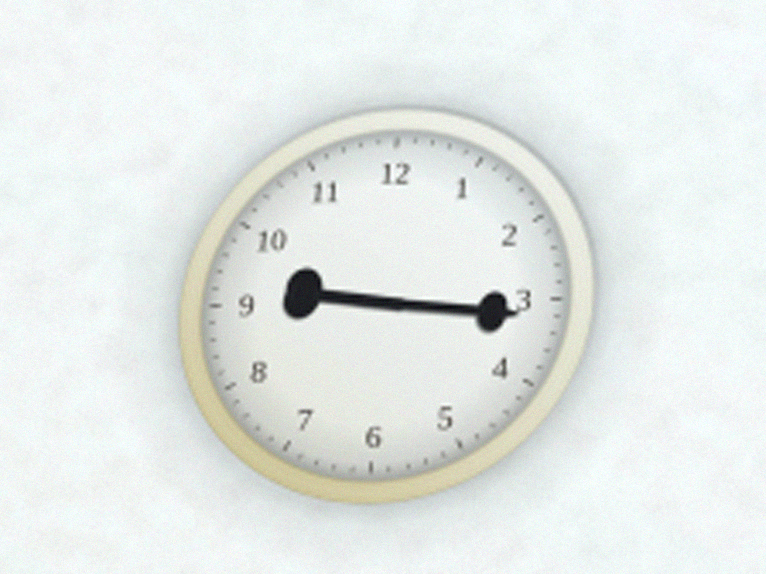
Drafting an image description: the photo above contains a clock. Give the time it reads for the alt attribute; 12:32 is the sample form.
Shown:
9:16
